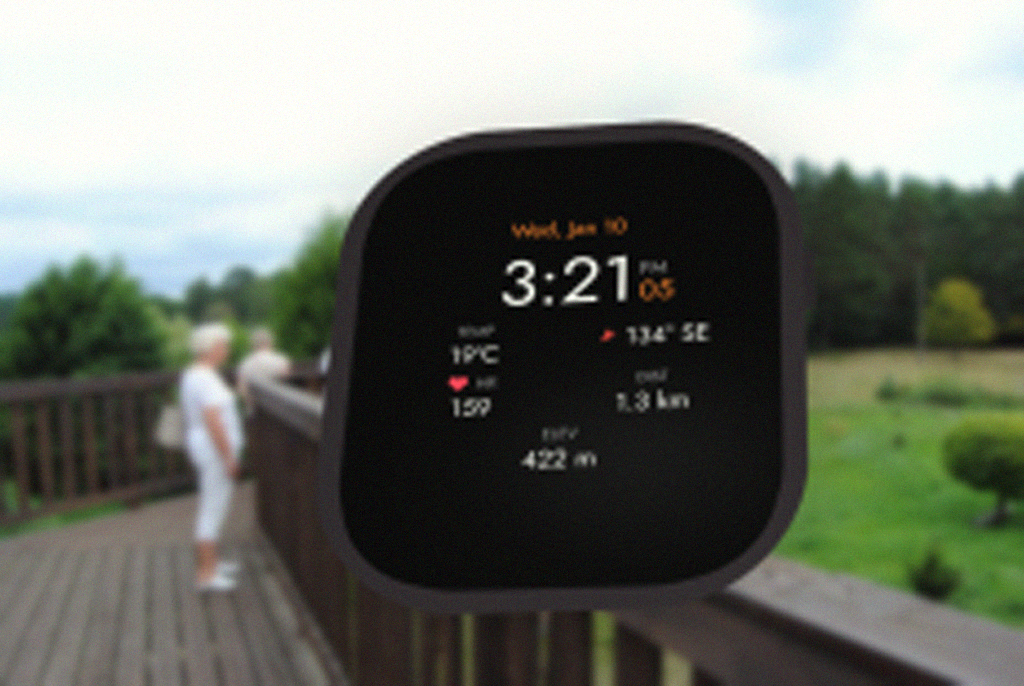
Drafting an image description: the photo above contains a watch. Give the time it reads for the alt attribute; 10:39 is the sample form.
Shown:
3:21
